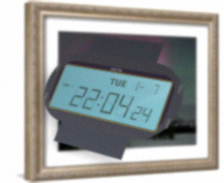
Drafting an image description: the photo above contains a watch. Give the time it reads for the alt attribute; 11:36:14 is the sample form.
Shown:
22:04:24
